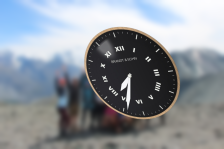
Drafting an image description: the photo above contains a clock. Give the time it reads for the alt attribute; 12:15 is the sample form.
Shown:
7:34
